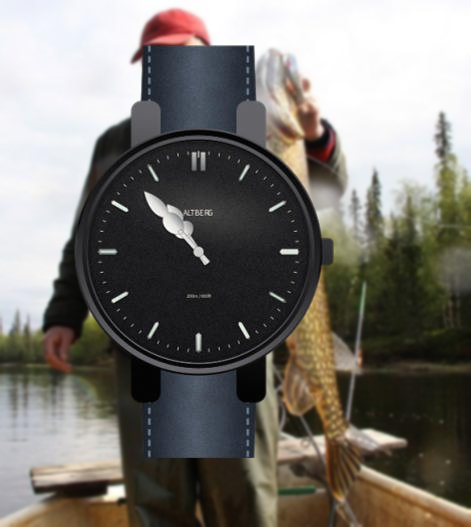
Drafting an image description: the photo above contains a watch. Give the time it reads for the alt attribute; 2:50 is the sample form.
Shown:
10:53
